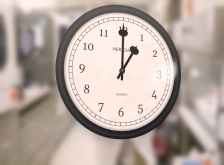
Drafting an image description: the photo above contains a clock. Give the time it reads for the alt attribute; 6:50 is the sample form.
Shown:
1:00
